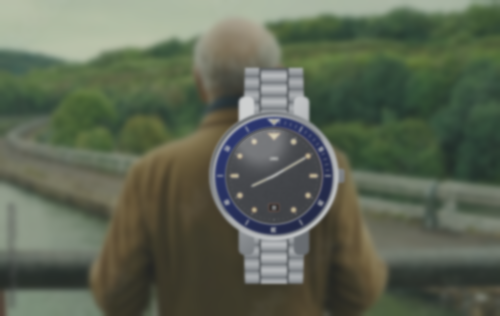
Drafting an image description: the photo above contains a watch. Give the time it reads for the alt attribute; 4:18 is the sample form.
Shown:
8:10
